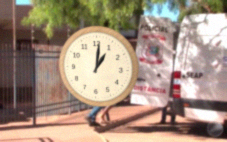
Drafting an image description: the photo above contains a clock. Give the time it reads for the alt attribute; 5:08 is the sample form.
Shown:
1:01
